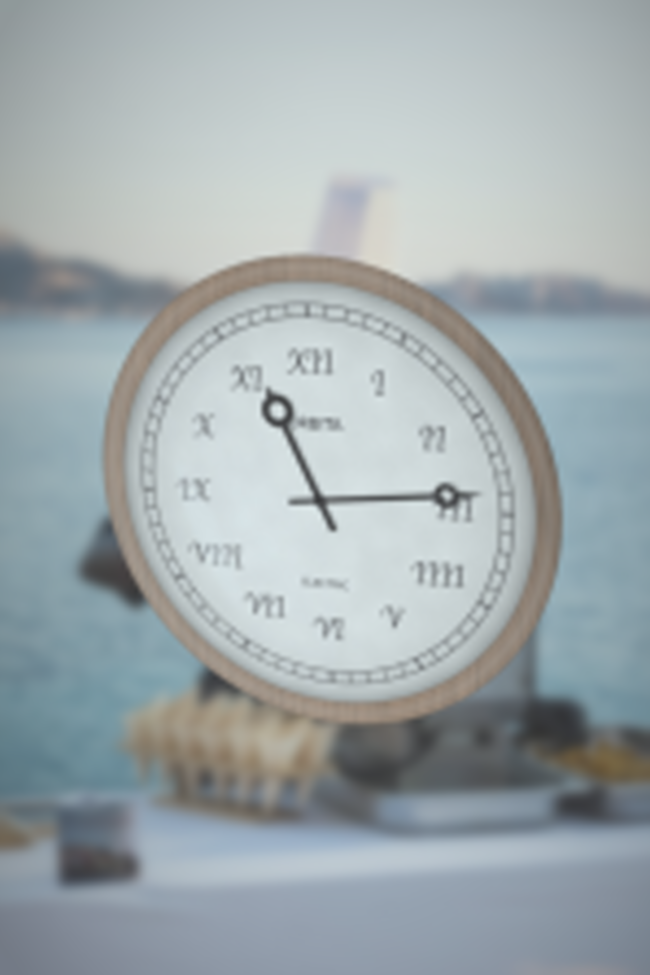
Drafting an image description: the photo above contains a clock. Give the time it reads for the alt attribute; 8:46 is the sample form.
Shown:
11:14
